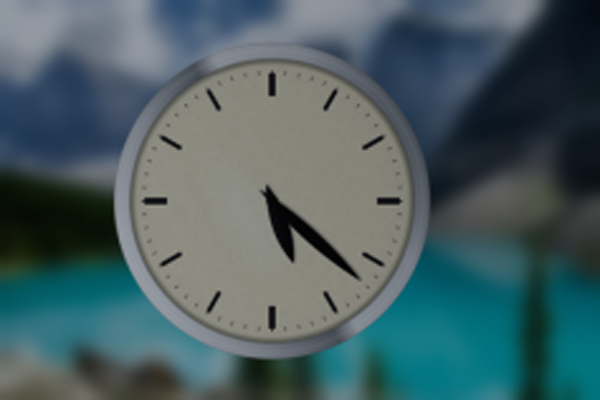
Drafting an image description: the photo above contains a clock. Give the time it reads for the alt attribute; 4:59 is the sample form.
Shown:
5:22
